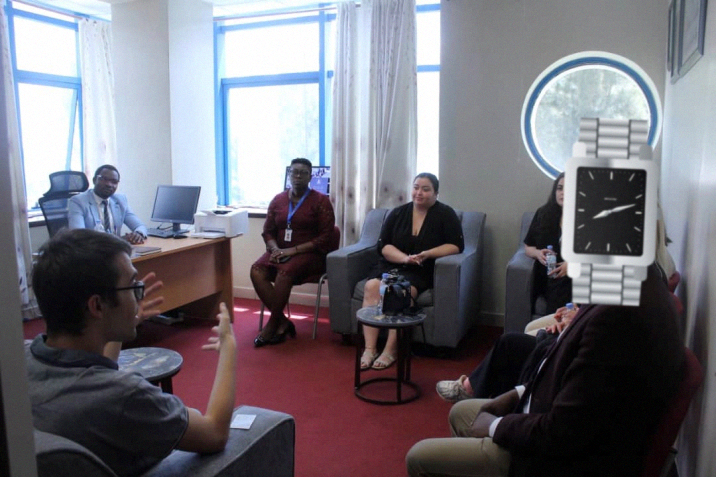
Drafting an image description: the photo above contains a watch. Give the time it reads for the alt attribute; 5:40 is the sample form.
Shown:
8:12
